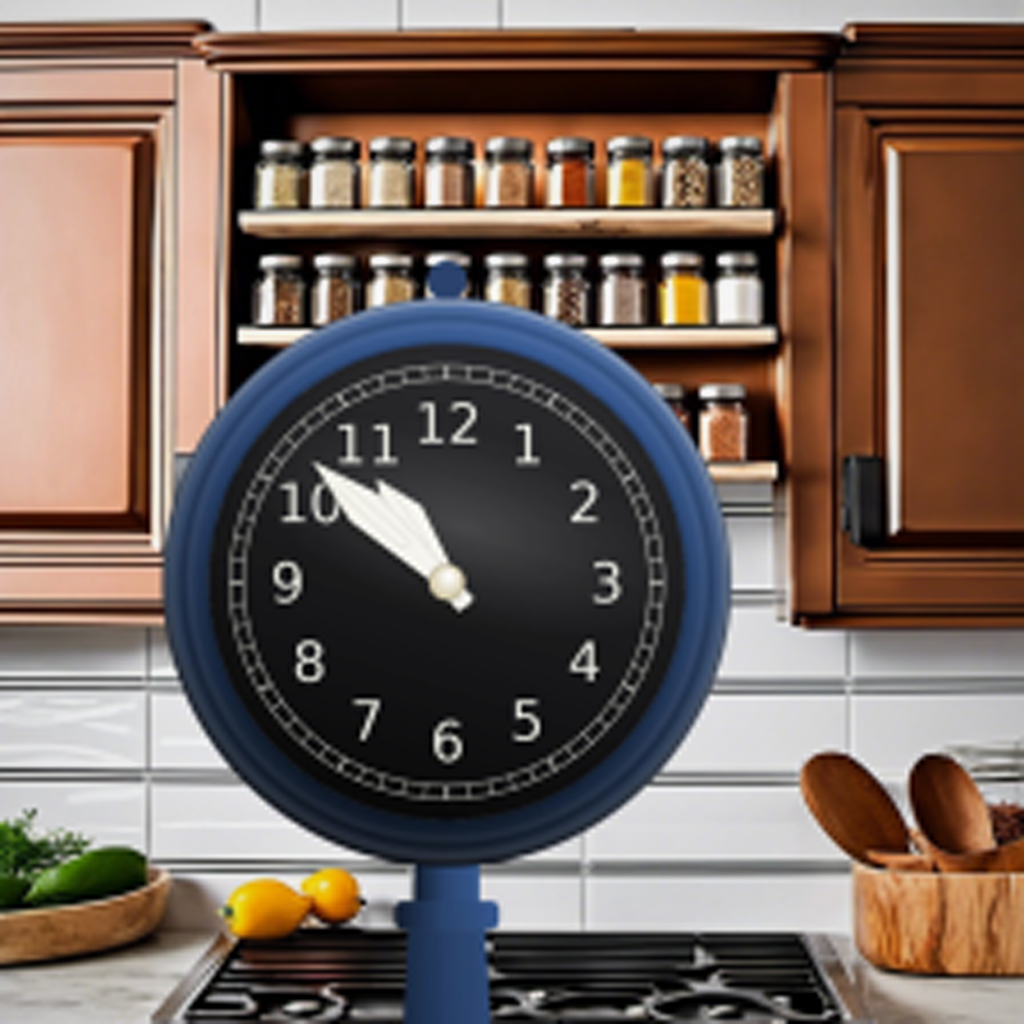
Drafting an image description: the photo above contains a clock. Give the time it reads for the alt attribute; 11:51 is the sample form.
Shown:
10:52
